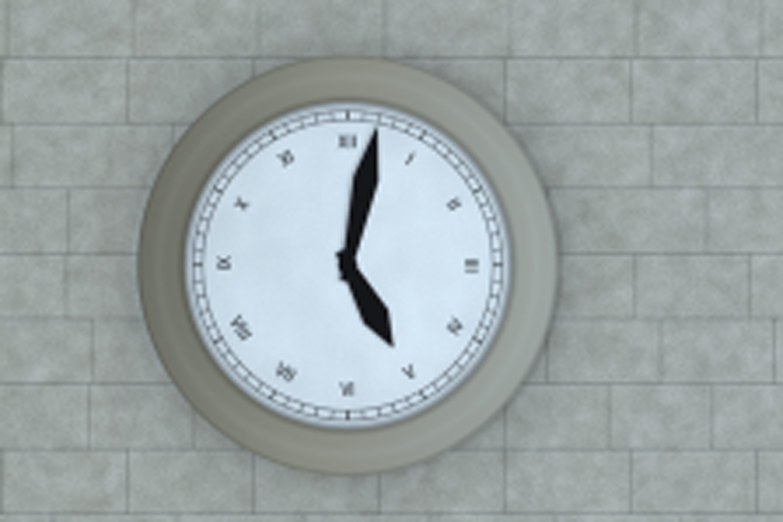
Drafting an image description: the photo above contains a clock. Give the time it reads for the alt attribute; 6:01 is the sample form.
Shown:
5:02
